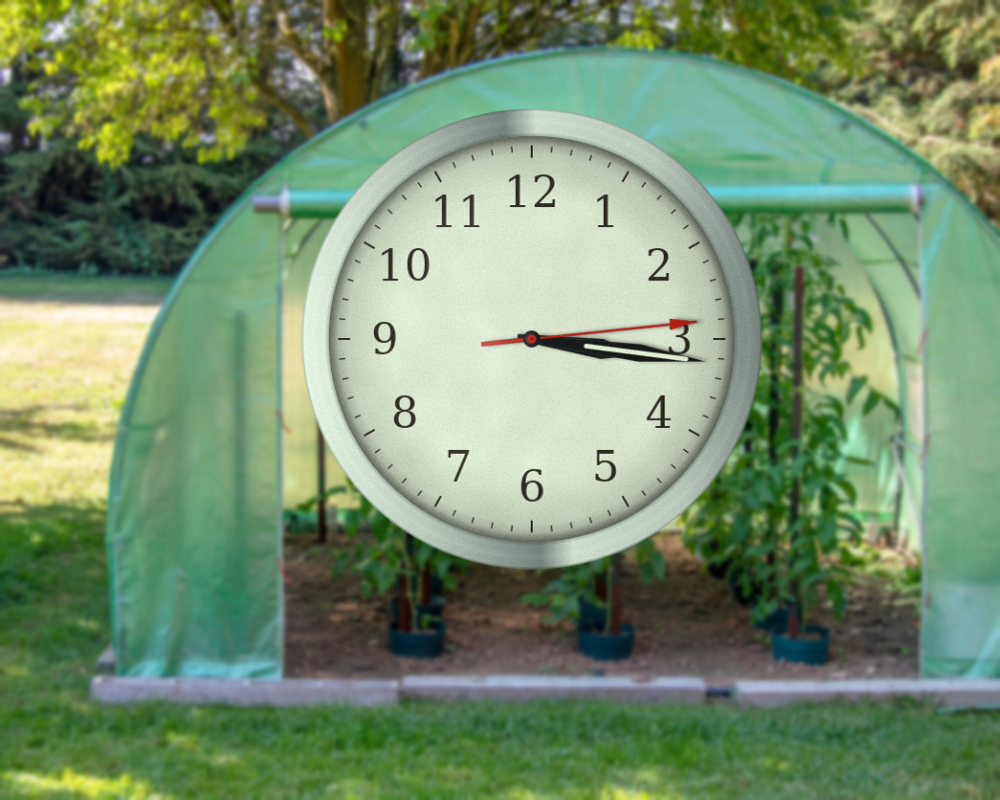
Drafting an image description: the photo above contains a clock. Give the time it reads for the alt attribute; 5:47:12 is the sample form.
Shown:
3:16:14
